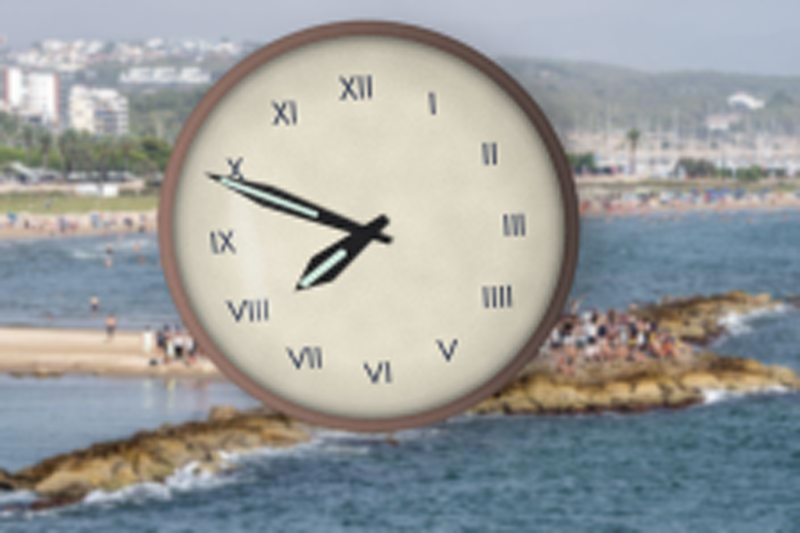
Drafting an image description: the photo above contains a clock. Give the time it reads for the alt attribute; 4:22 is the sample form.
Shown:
7:49
